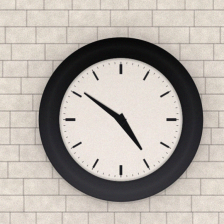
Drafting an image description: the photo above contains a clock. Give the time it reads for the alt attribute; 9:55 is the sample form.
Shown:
4:51
